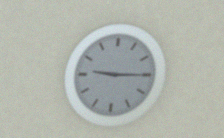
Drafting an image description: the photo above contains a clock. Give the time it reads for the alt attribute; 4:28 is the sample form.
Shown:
9:15
